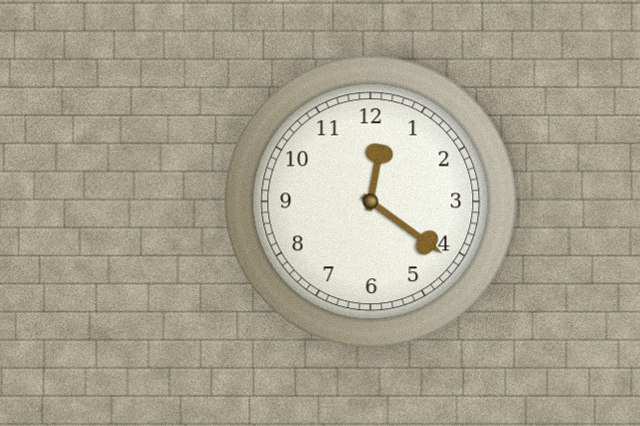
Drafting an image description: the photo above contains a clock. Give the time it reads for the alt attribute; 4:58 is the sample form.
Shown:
12:21
